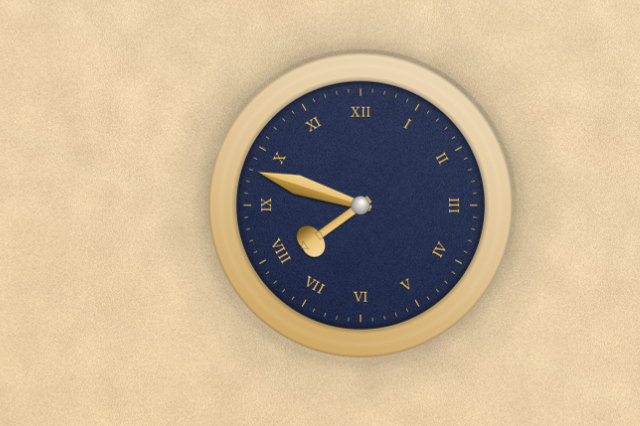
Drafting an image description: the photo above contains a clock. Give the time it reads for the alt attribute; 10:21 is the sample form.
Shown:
7:48
